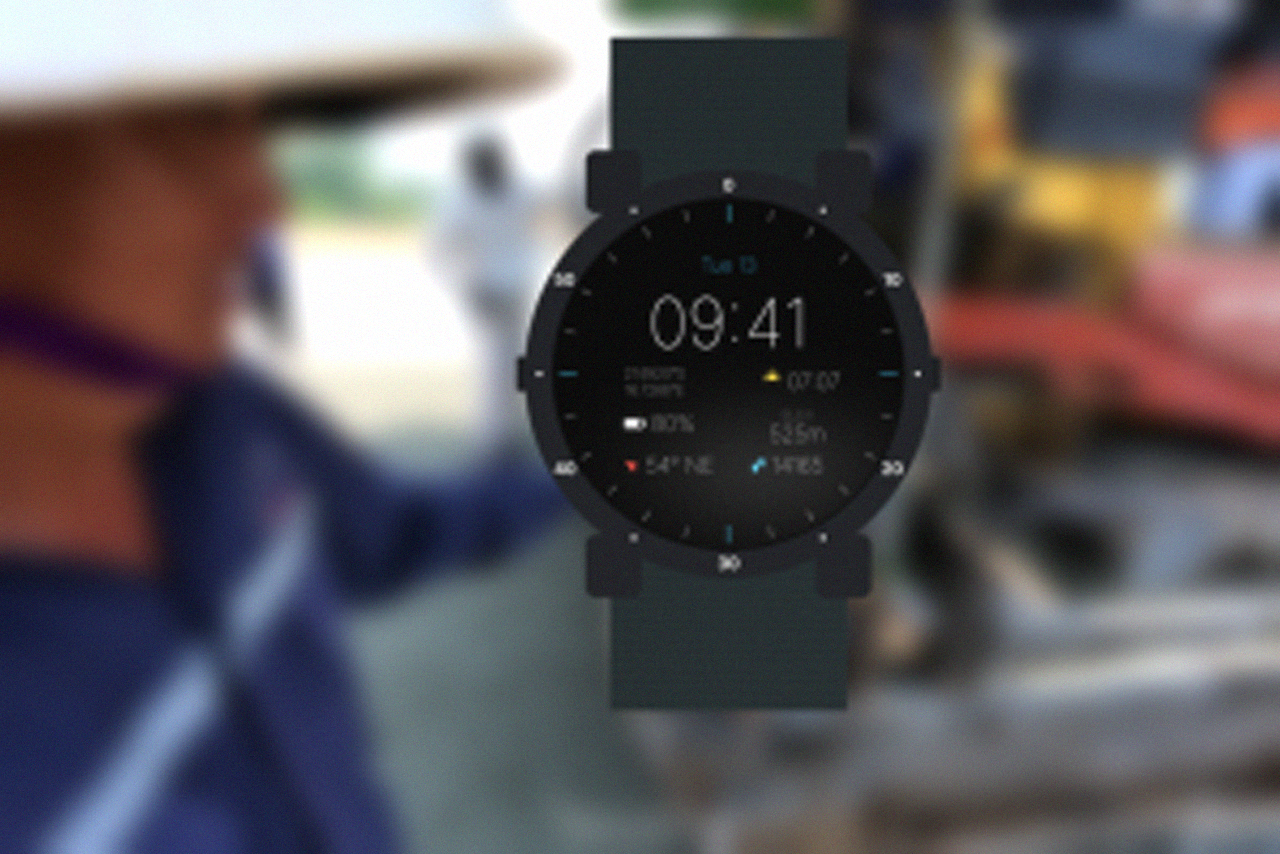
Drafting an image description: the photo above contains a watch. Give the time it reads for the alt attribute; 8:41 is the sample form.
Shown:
9:41
